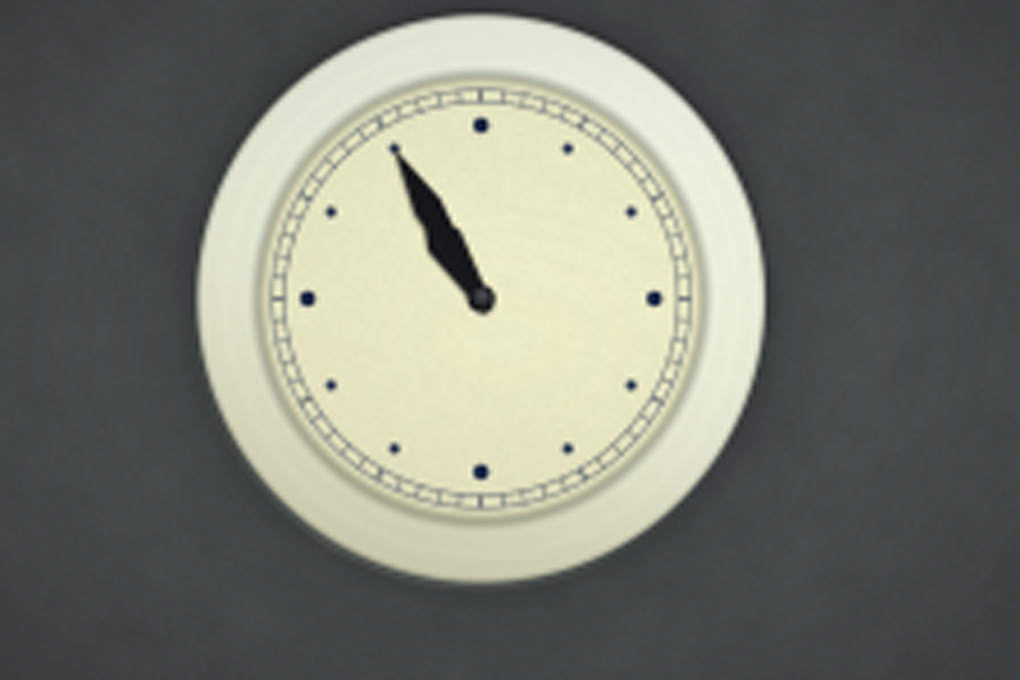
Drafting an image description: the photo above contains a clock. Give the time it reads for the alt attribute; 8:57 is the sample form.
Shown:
10:55
